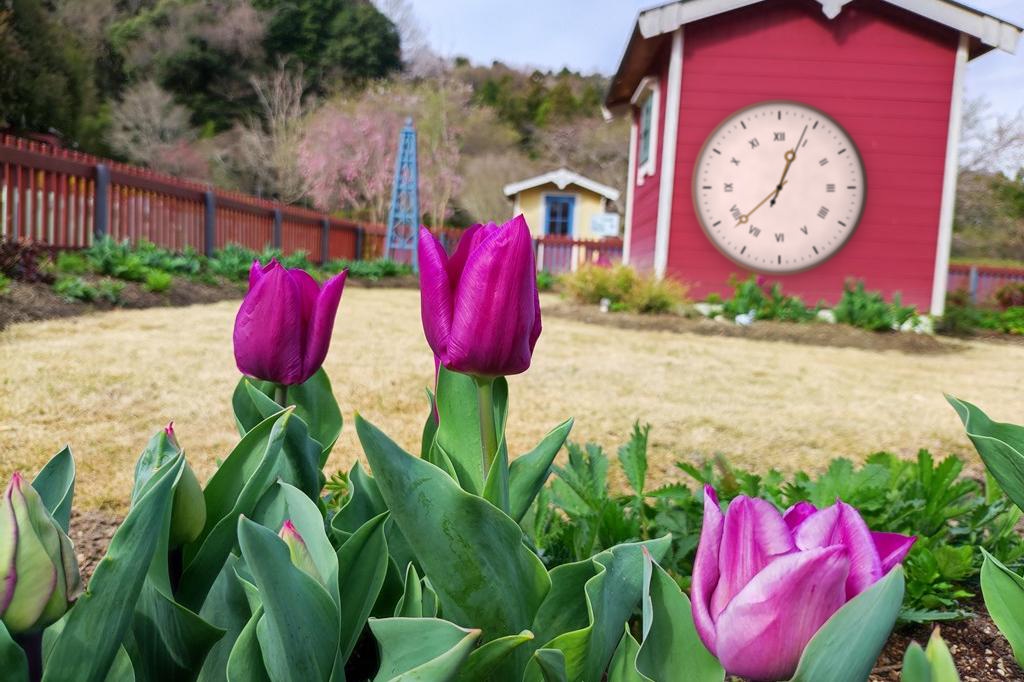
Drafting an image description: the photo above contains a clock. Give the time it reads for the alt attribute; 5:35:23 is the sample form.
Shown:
12:38:04
